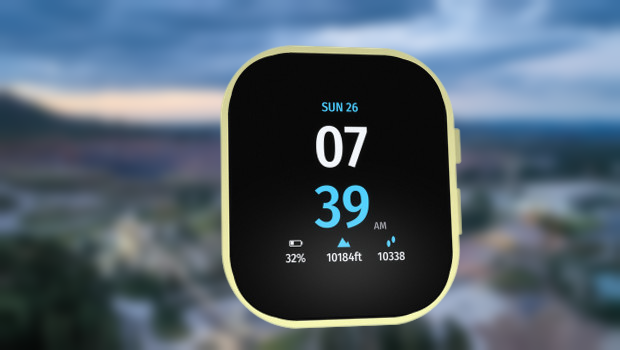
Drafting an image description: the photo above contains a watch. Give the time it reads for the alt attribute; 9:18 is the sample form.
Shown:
7:39
